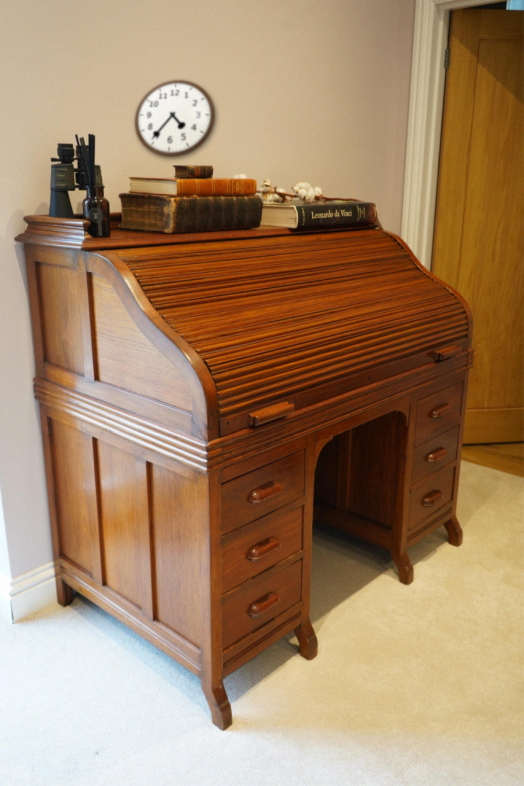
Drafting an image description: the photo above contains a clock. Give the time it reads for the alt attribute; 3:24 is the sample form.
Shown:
4:36
